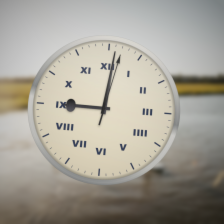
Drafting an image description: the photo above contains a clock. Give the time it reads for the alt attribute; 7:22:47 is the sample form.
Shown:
9:01:02
